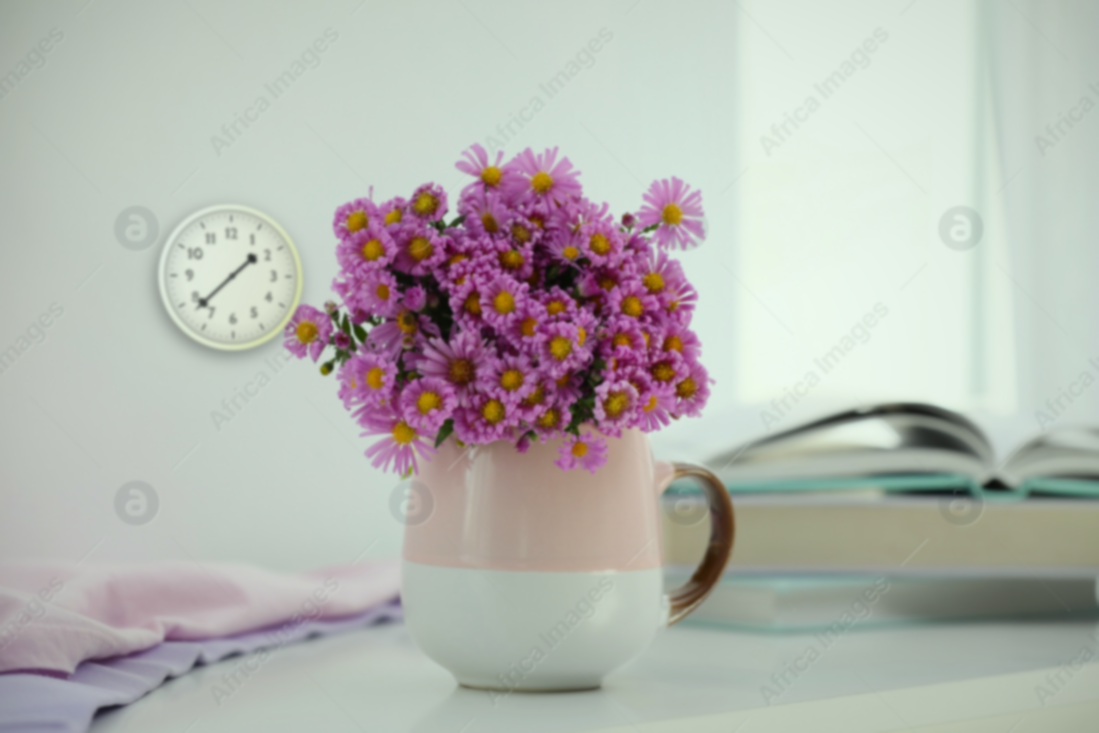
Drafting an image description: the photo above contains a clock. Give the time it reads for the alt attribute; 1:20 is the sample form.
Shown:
1:38
